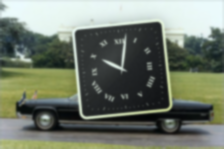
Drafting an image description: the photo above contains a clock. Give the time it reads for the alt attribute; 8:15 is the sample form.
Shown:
10:02
